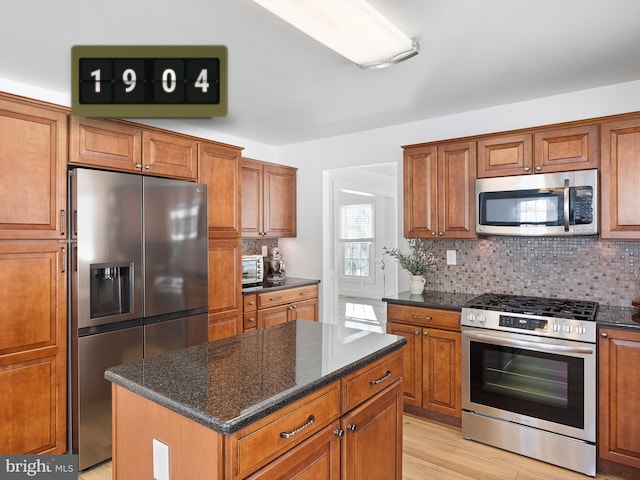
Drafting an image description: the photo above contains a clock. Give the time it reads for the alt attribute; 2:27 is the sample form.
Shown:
19:04
